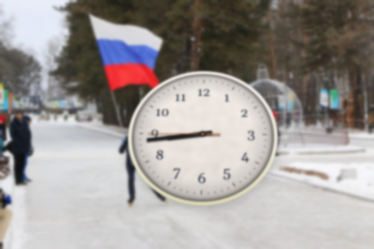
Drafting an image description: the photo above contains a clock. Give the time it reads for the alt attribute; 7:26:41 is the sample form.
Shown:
8:43:45
